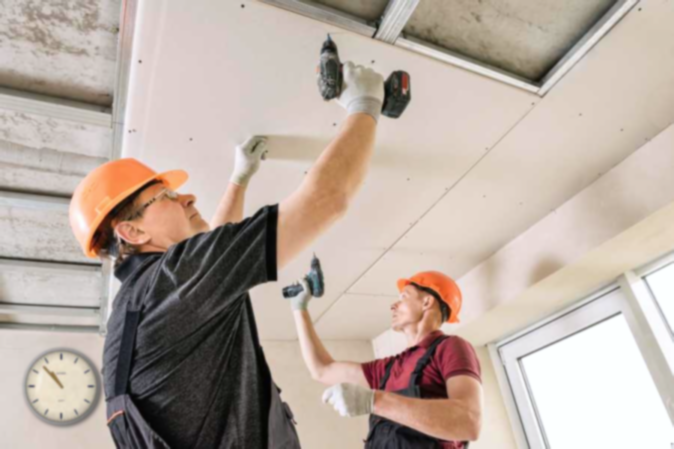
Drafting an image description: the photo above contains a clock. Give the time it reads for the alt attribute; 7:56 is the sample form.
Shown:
10:53
